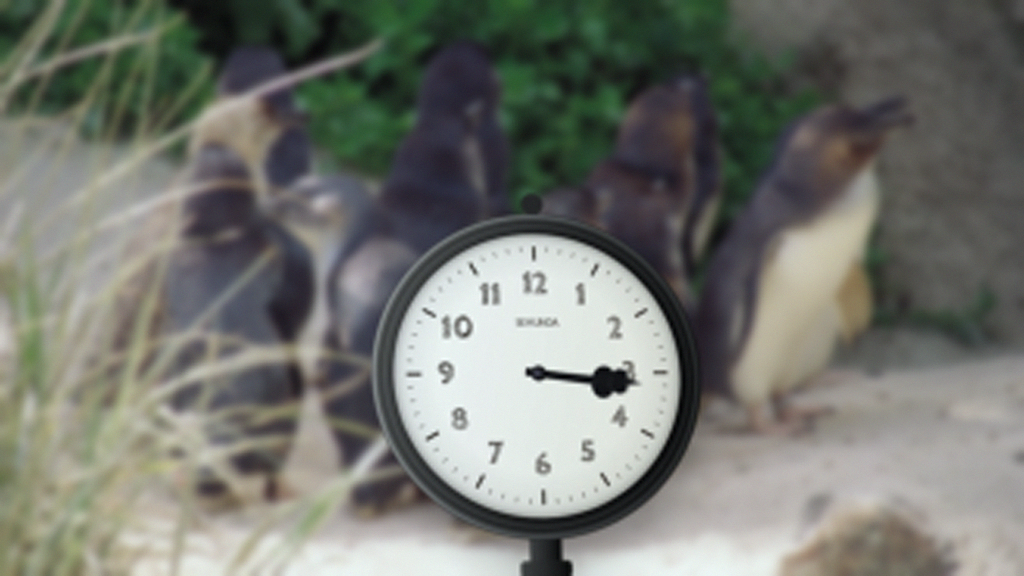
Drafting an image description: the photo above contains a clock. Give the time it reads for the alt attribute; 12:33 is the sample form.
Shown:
3:16
